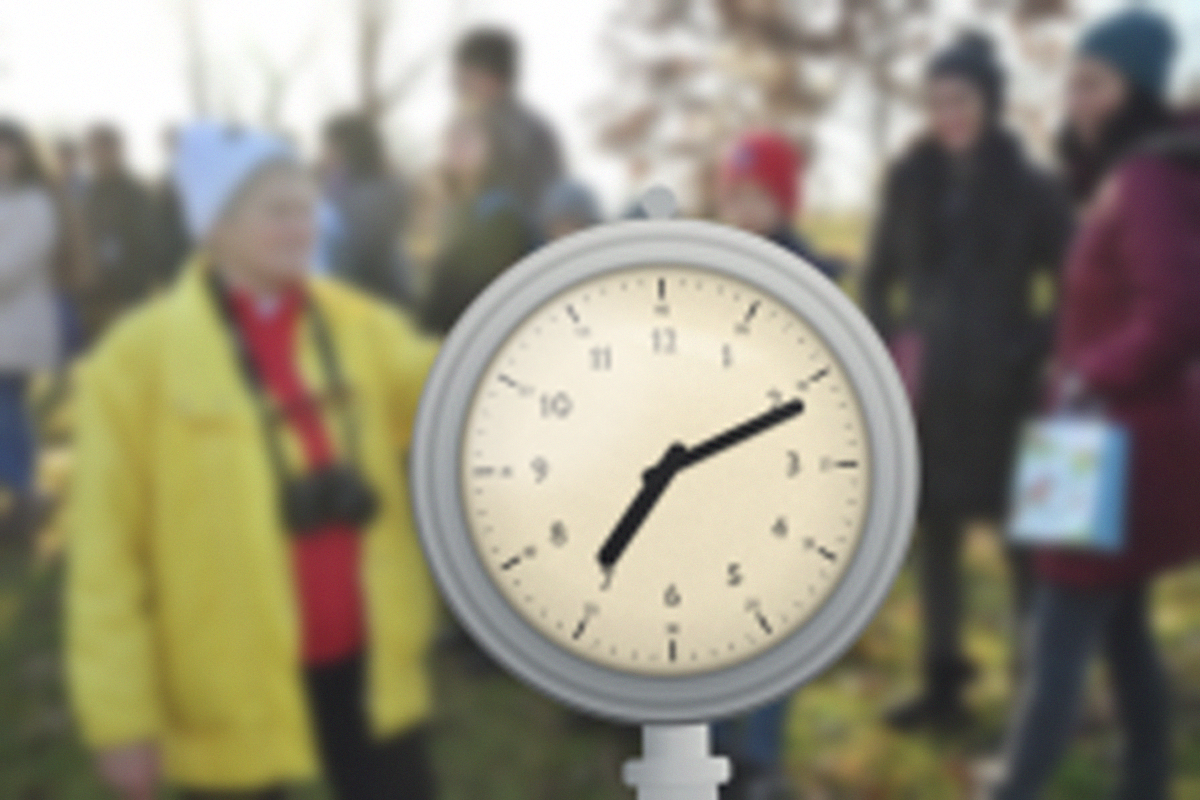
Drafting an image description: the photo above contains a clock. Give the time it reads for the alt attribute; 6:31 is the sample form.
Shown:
7:11
